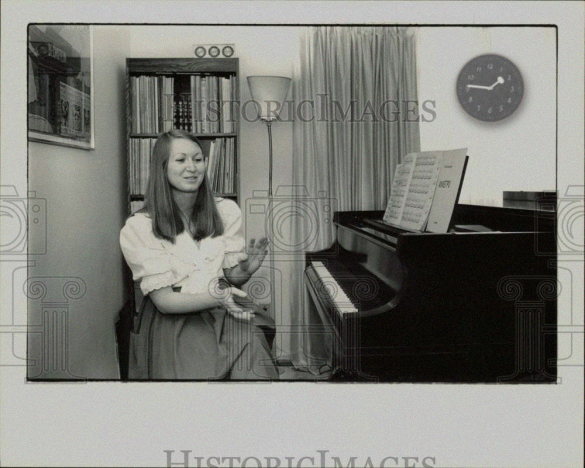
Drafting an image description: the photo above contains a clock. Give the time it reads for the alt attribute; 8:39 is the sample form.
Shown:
1:46
